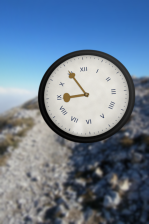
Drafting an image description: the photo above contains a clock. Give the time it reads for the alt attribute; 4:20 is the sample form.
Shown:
8:55
